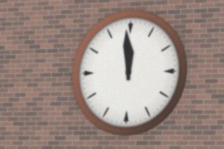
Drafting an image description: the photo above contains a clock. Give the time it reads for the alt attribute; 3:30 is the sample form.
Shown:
11:59
